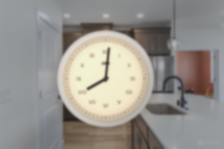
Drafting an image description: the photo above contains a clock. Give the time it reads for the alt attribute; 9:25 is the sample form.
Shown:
8:01
